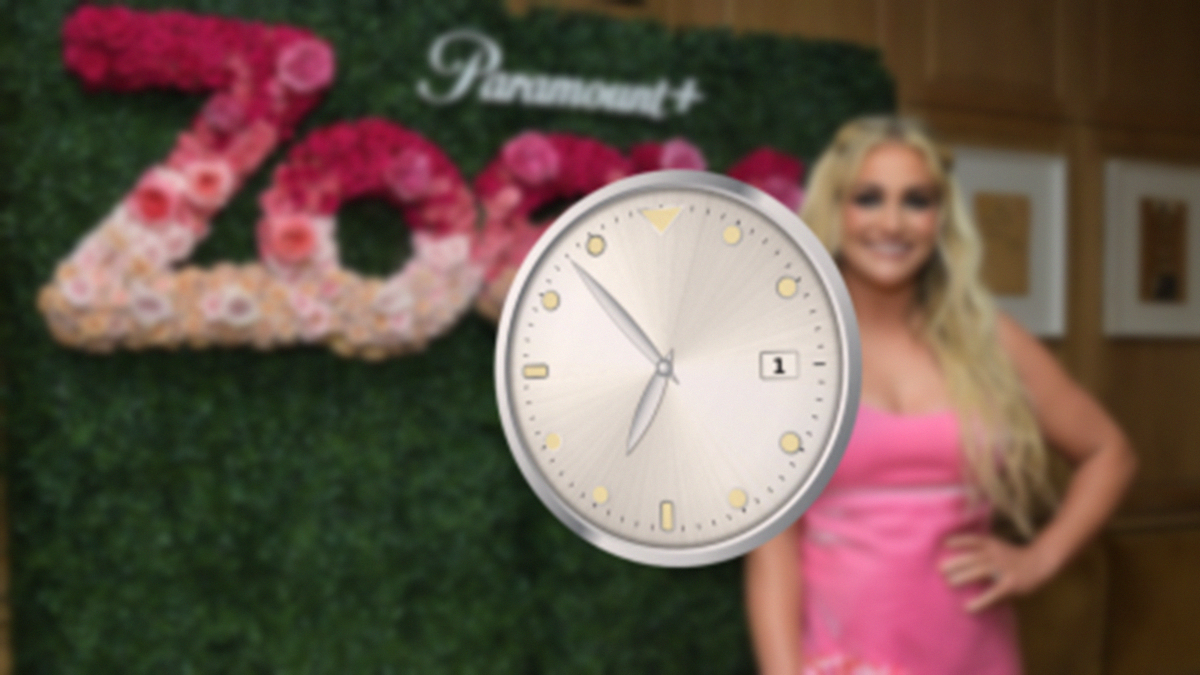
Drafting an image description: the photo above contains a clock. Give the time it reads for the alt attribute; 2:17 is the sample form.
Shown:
6:53
